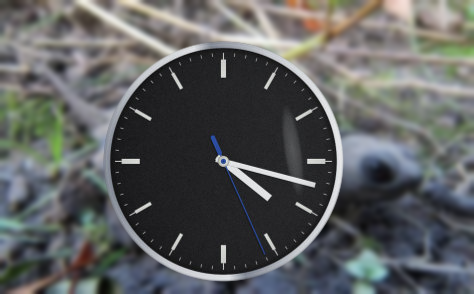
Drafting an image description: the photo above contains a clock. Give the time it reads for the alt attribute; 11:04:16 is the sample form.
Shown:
4:17:26
